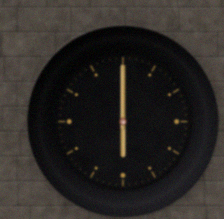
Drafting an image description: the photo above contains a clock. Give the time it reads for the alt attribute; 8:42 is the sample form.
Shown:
6:00
